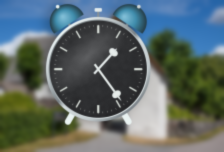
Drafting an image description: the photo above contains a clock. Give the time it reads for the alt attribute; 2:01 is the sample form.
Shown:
1:24
